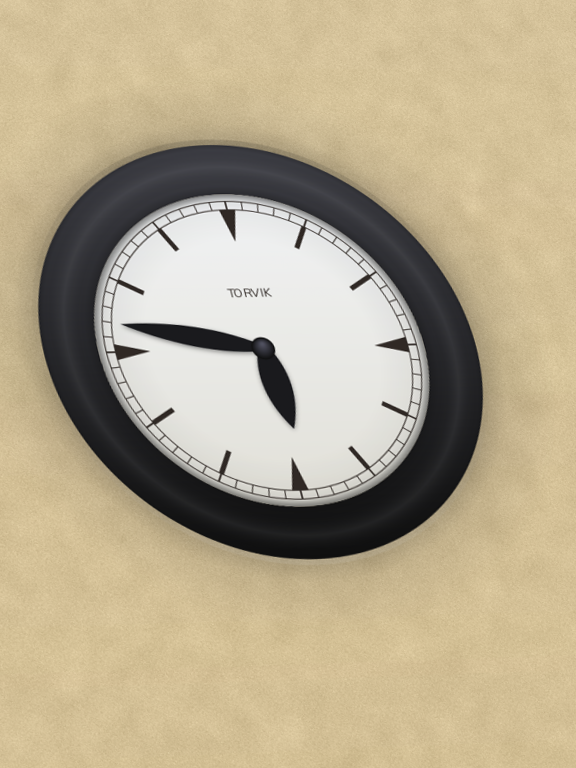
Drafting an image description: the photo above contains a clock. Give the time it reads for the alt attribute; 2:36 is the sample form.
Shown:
5:47
